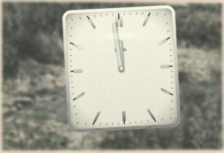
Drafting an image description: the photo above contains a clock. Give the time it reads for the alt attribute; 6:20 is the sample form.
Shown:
11:59
